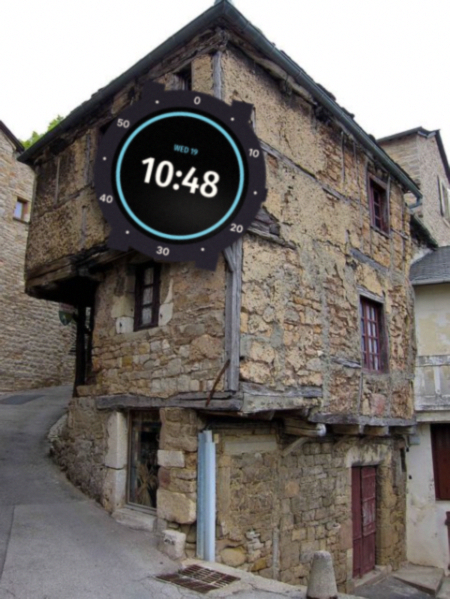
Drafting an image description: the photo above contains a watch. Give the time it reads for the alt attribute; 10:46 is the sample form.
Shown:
10:48
